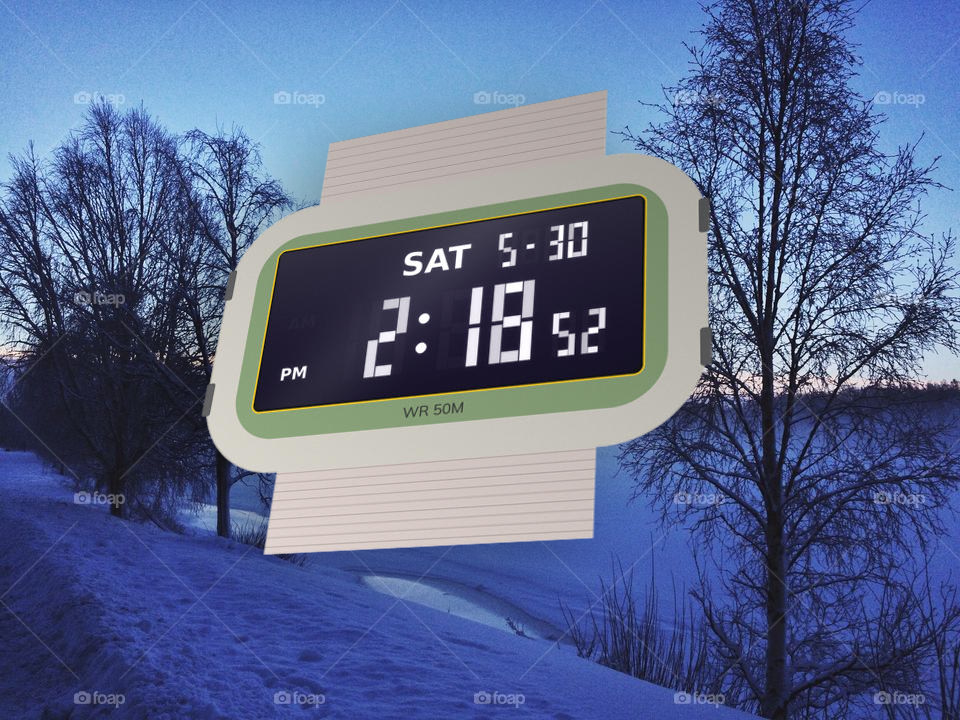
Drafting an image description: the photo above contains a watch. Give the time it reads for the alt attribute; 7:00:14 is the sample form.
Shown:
2:18:52
